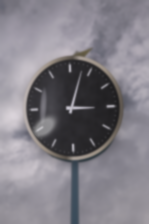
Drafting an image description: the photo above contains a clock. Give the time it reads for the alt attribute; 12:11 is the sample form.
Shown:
3:03
